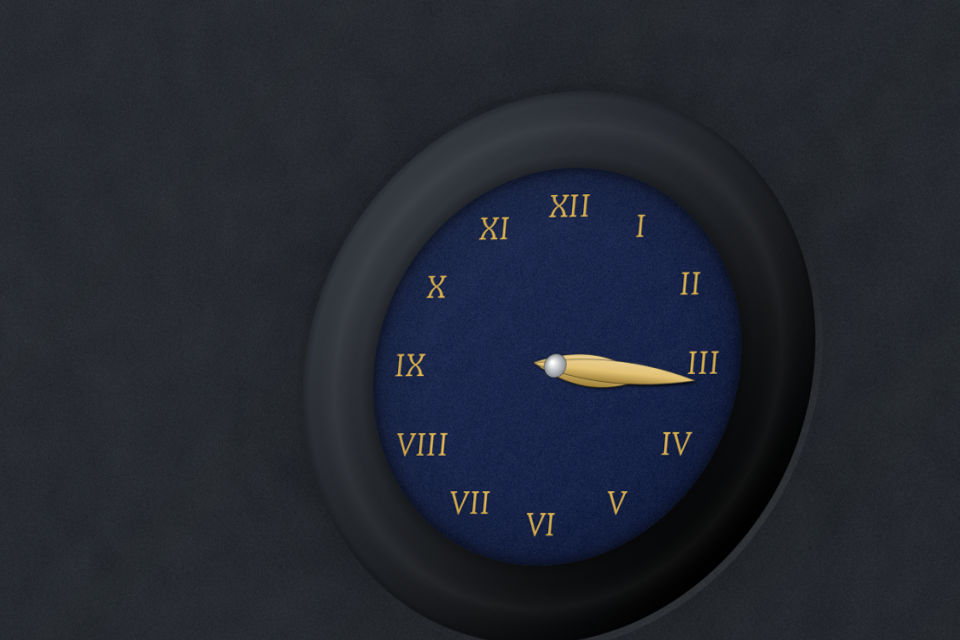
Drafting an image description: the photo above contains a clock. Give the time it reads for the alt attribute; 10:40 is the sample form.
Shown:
3:16
